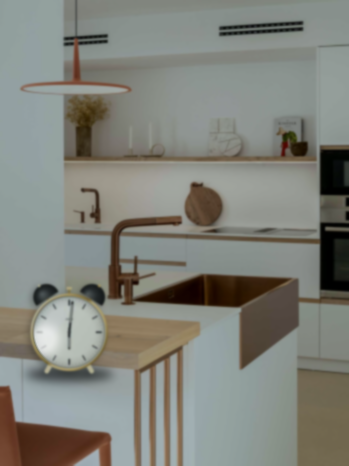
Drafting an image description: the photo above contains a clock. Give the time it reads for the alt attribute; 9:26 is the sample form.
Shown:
6:01
